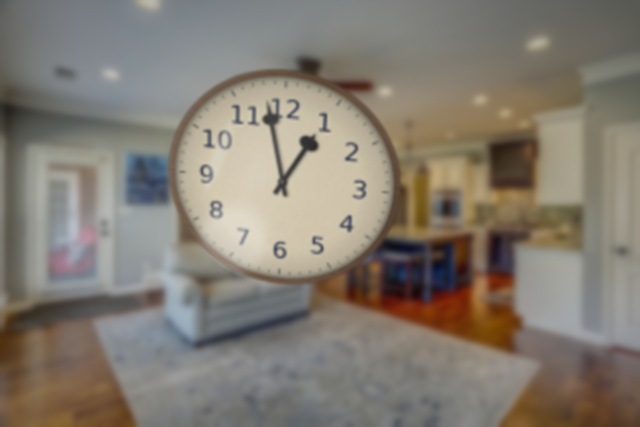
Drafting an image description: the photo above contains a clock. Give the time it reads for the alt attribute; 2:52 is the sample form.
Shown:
12:58
